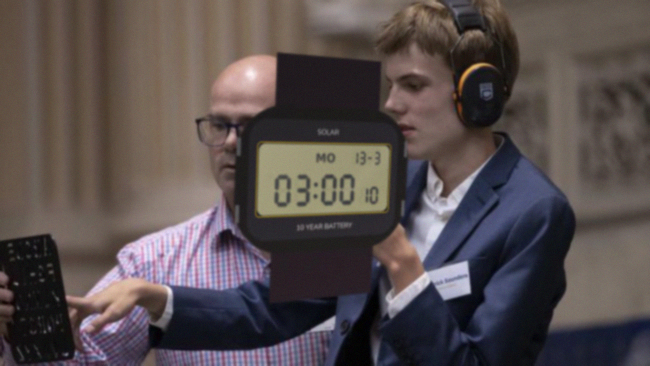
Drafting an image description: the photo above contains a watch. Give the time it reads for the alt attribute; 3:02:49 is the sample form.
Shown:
3:00:10
